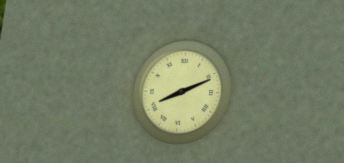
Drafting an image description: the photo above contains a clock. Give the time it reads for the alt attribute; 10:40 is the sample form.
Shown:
8:11
